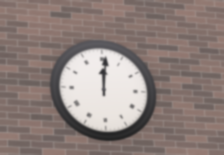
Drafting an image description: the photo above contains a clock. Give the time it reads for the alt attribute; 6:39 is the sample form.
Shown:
12:01
